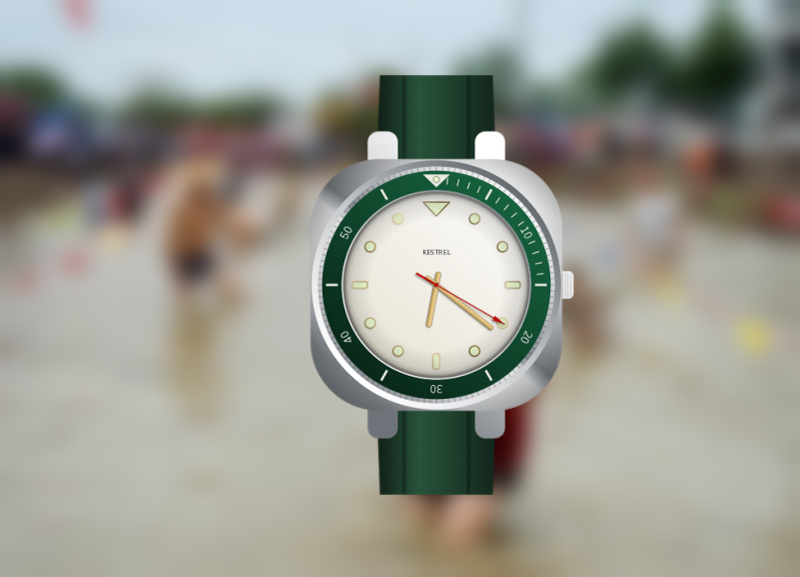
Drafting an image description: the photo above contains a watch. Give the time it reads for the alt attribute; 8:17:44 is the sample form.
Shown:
6:21:20
